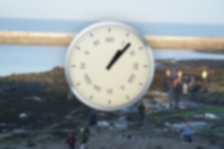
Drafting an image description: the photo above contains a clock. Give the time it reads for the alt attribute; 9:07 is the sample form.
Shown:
1:07
